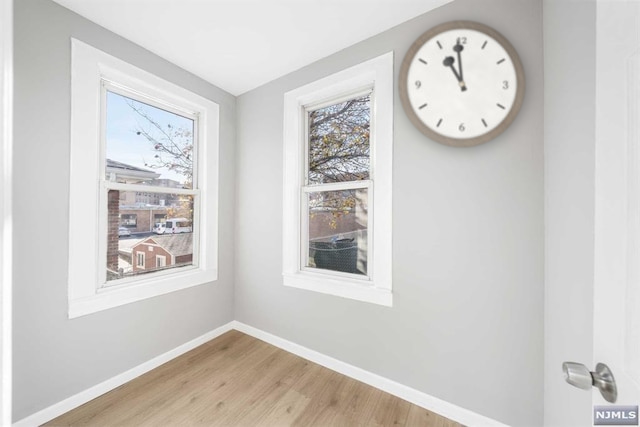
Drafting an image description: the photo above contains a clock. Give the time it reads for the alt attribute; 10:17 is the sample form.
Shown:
10:59
